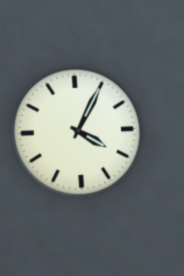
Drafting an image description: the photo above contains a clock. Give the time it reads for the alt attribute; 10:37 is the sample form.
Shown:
4:05
